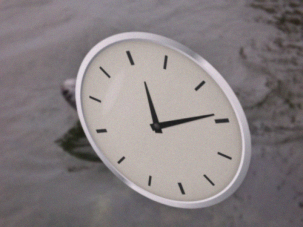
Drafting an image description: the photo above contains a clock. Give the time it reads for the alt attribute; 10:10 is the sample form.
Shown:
12:14
